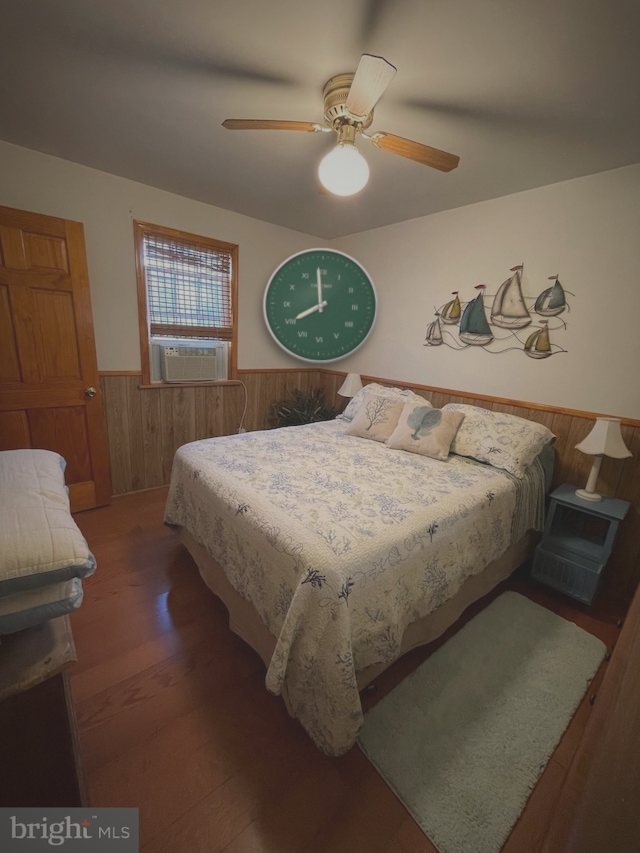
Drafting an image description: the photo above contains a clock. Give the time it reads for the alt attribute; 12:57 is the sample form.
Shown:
7:59
